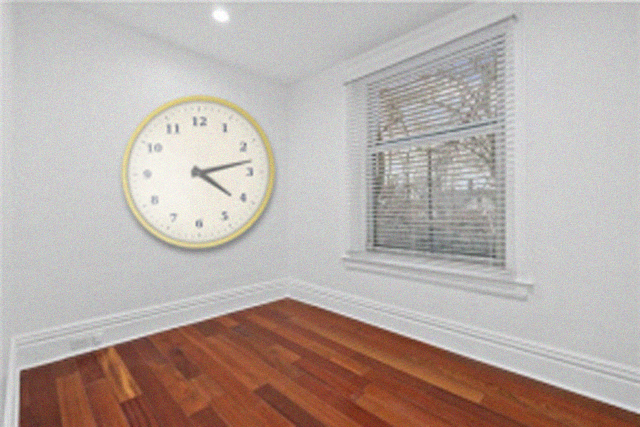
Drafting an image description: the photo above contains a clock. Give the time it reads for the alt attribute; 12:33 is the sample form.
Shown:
4:13
